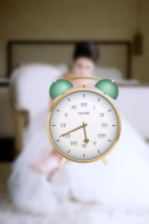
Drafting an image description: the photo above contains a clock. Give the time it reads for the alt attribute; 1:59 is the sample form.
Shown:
5:41
